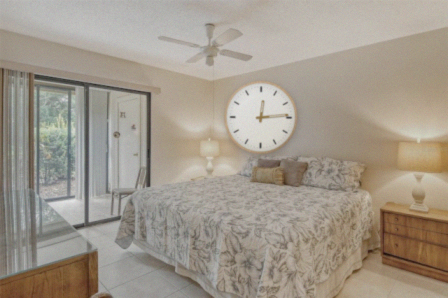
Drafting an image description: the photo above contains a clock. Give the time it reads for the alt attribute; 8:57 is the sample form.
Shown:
12:14
